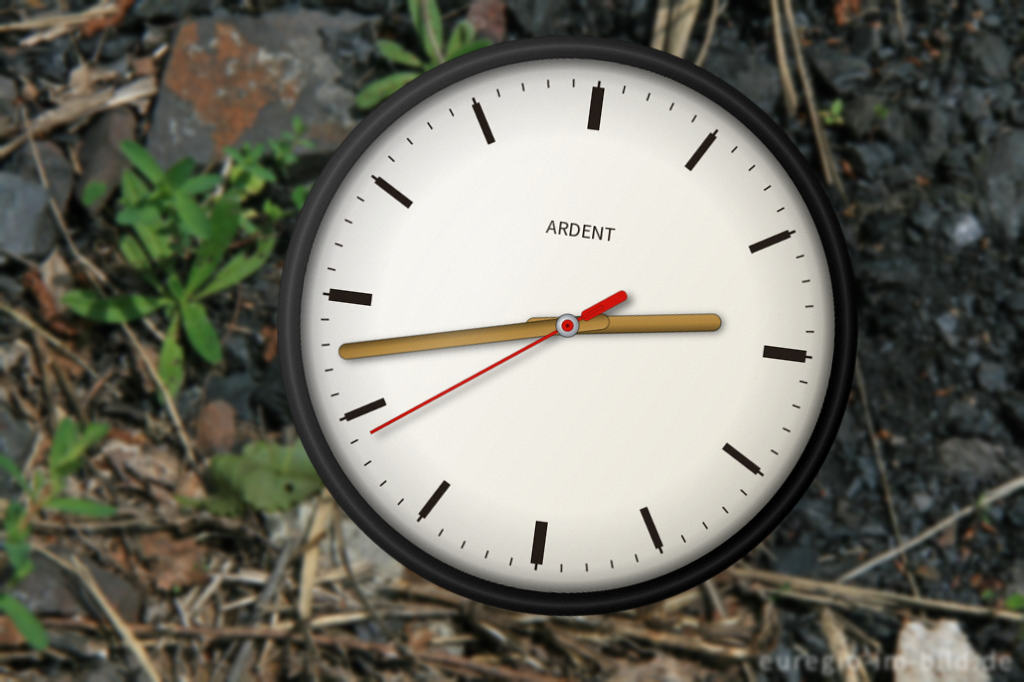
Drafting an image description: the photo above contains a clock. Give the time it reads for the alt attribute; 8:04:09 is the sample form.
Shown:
2:42:39
